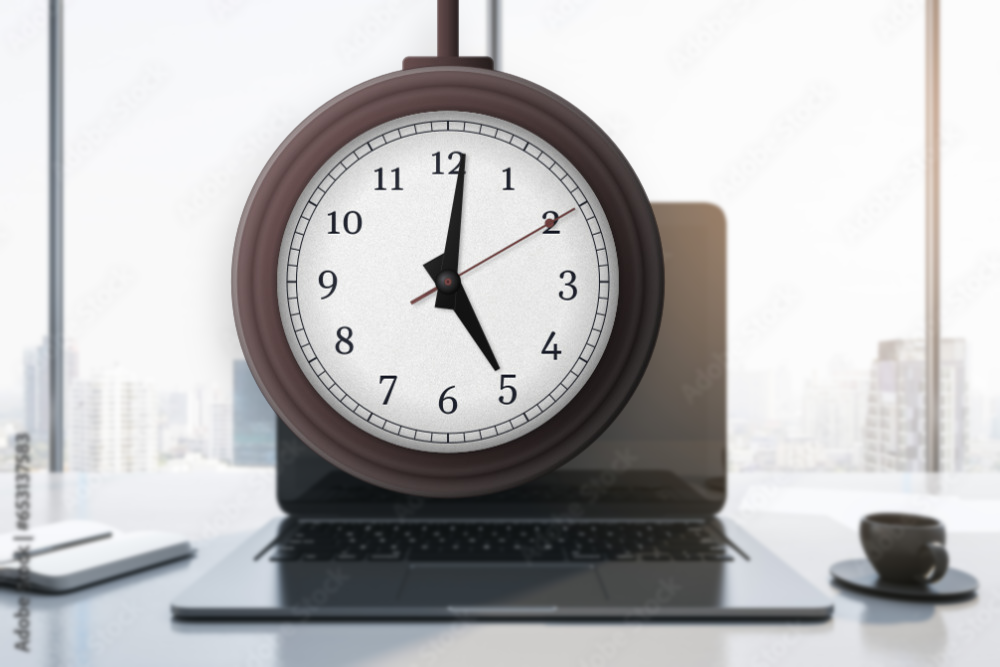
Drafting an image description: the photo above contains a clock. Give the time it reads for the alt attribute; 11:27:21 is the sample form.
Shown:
5:01:10
